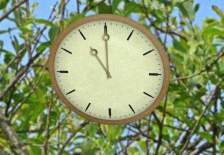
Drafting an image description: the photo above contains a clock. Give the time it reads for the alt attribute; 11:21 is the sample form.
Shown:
11:00
